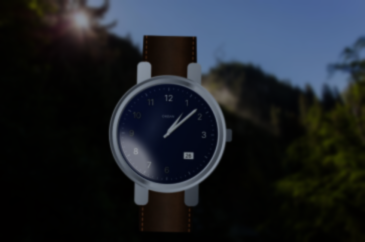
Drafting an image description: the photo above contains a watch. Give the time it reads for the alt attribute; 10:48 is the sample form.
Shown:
1:08
